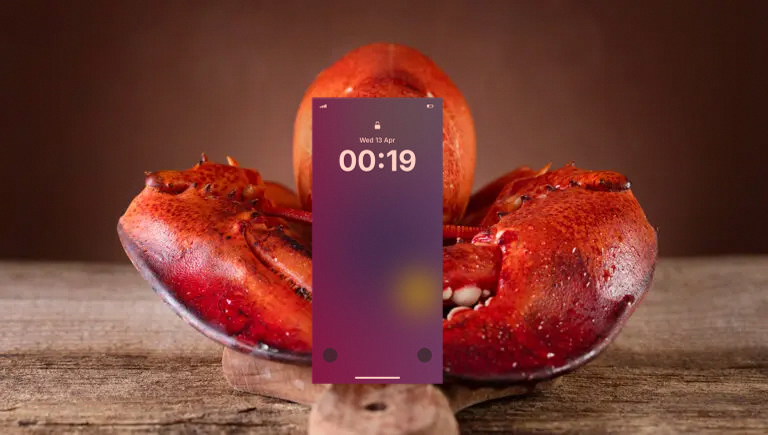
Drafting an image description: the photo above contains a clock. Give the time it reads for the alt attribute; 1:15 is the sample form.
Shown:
0:19
